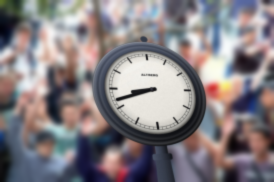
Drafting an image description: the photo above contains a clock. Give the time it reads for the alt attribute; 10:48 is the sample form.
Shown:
8:42
